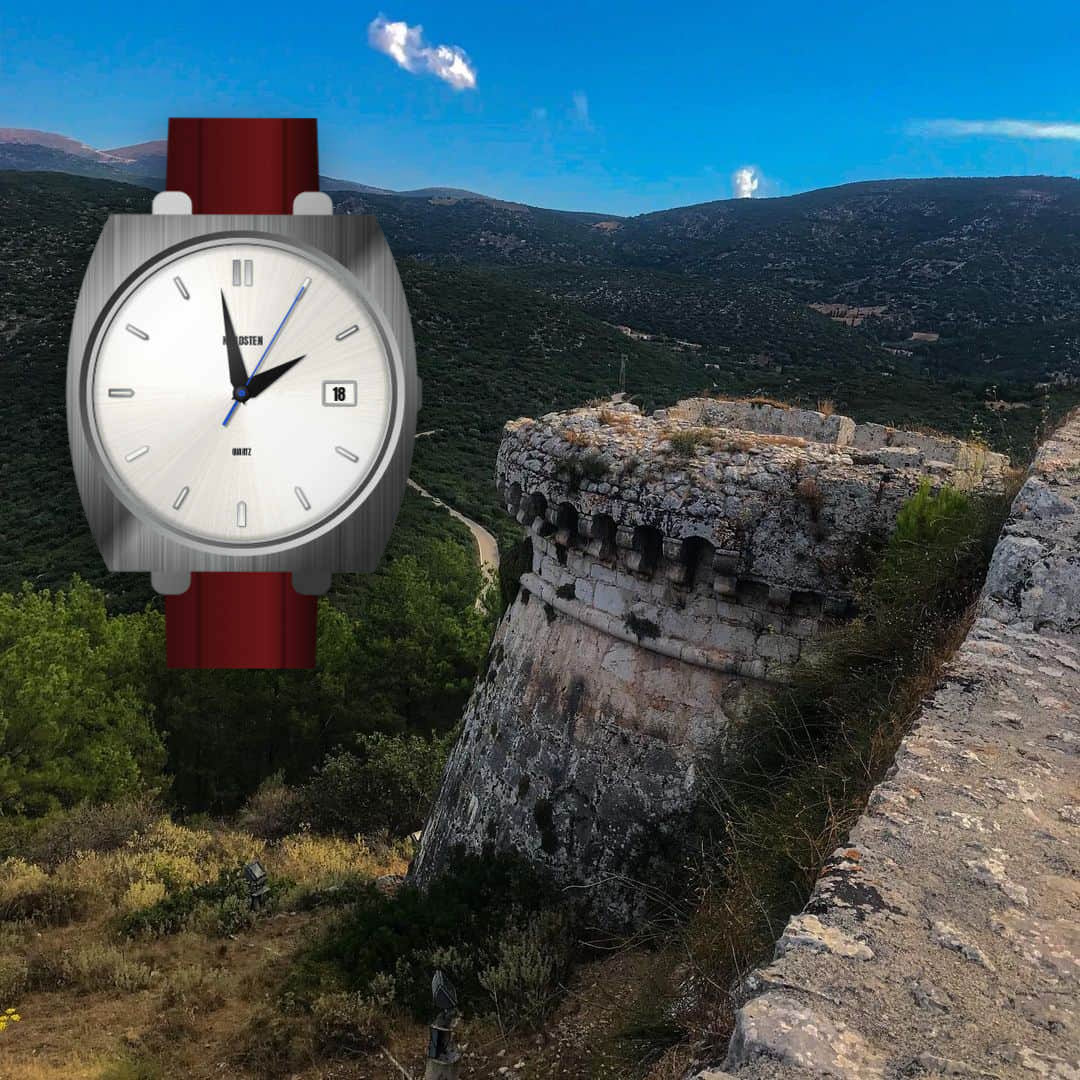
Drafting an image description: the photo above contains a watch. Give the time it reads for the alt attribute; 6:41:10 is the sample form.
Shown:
1:58:05
